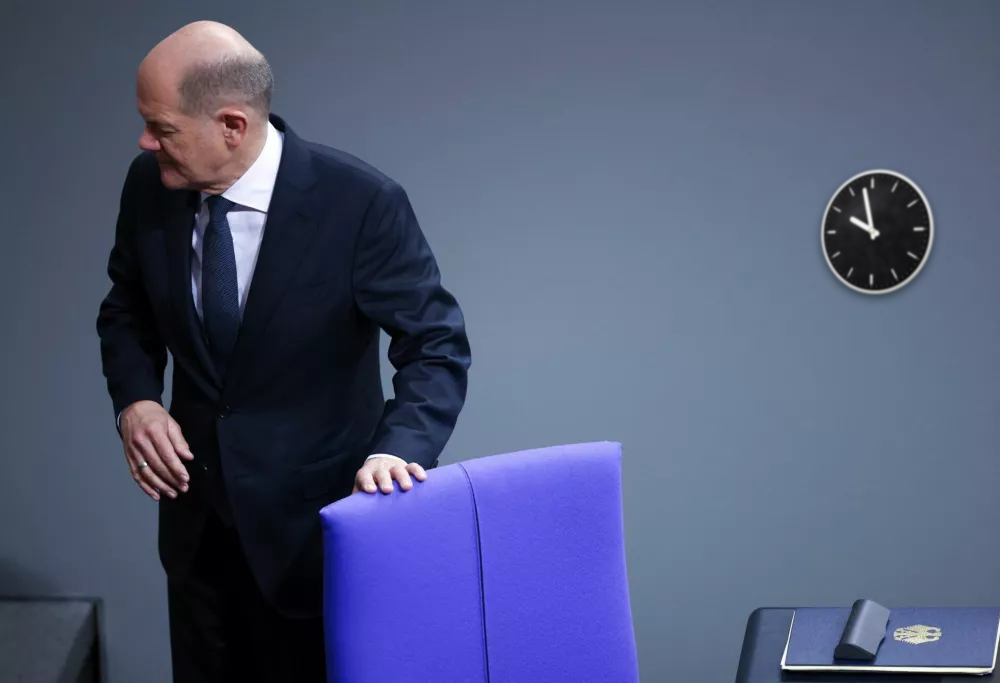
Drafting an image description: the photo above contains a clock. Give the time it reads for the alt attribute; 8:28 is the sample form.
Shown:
9:58
